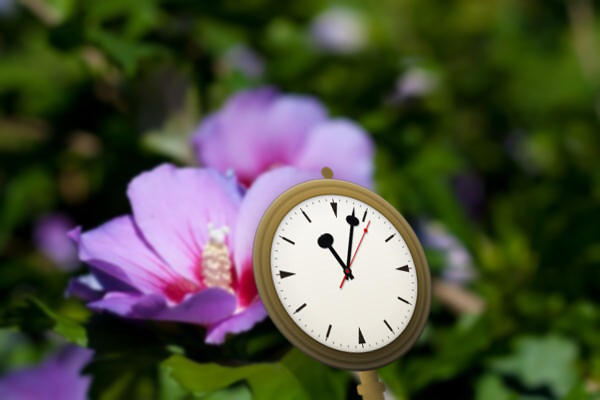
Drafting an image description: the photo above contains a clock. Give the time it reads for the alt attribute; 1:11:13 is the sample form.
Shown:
11:03:06
